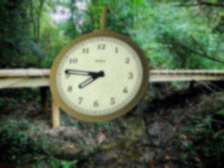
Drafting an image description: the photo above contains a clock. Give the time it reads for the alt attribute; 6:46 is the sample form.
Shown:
7:46
